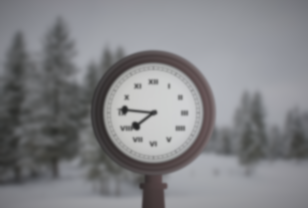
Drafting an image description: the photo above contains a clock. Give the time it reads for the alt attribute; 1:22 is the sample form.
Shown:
7:46
